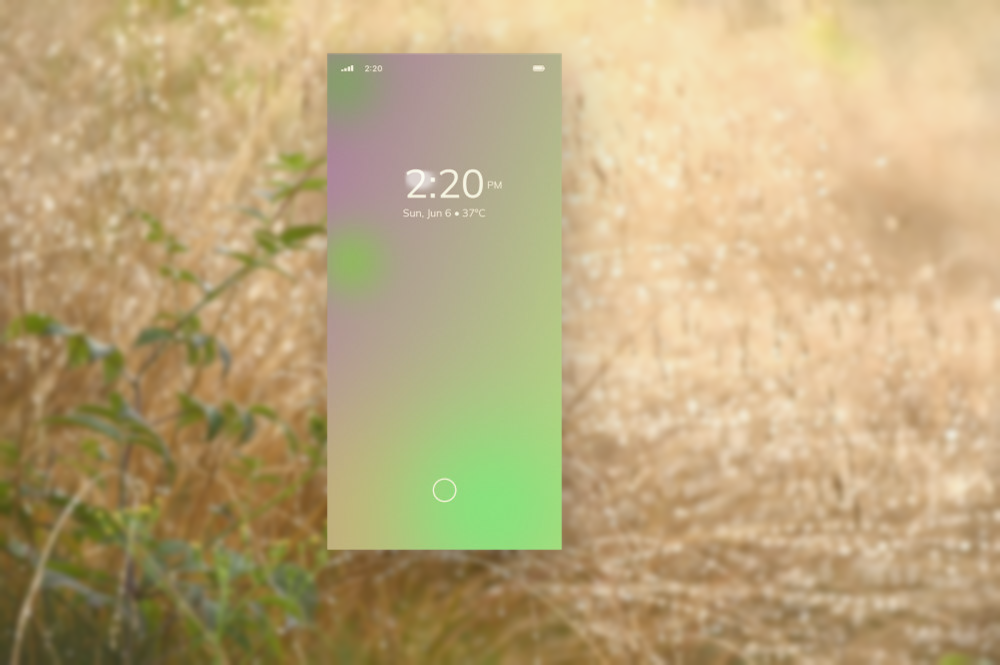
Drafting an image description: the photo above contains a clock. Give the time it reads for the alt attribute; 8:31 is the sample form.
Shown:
2:20
